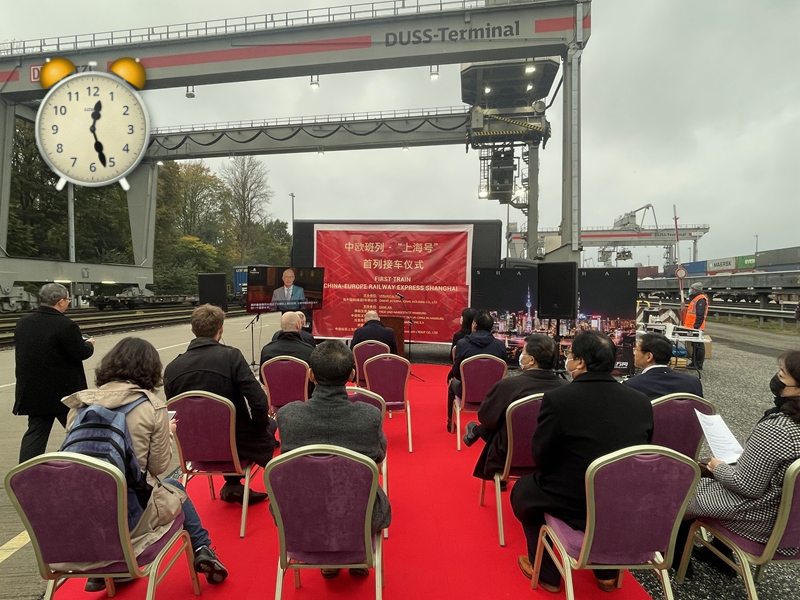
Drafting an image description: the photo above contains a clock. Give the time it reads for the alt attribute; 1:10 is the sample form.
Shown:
12:27
